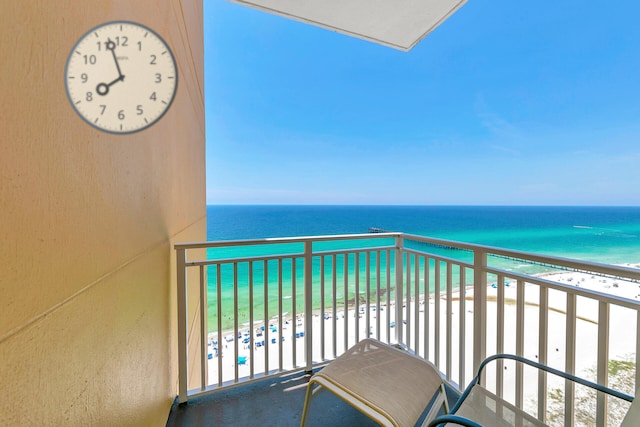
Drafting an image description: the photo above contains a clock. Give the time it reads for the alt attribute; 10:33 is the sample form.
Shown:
7:57
